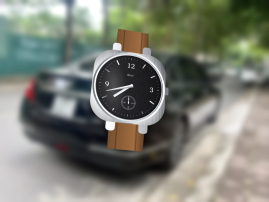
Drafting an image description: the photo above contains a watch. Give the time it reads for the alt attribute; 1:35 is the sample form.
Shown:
7:42
